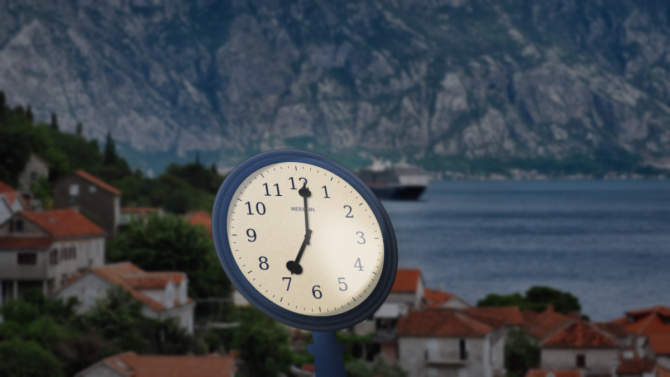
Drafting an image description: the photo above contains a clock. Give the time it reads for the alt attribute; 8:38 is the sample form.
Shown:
7:01
